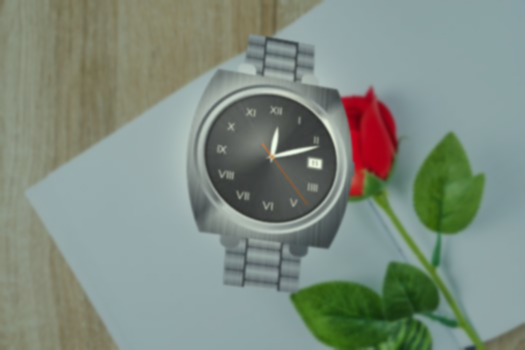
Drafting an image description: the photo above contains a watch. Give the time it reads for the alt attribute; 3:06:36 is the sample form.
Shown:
12:11:23
